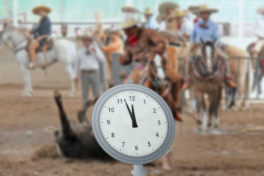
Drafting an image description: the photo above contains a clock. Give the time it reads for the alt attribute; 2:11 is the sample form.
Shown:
11:57
